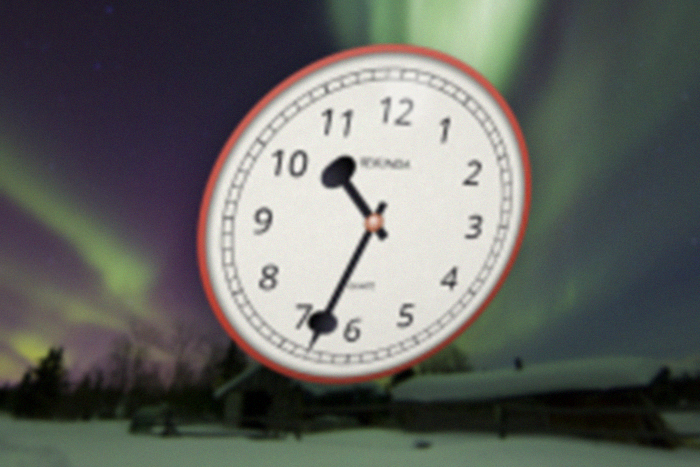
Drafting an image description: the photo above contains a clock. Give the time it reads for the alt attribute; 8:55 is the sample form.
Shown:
10:33
